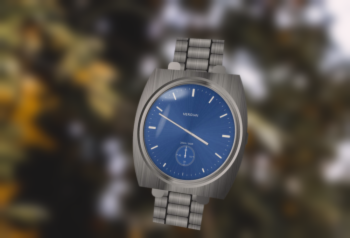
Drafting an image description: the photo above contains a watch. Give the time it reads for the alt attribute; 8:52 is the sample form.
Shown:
3:49
